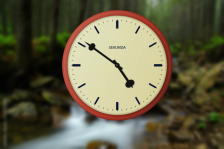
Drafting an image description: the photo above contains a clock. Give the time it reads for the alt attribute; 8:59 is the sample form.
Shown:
4:51
